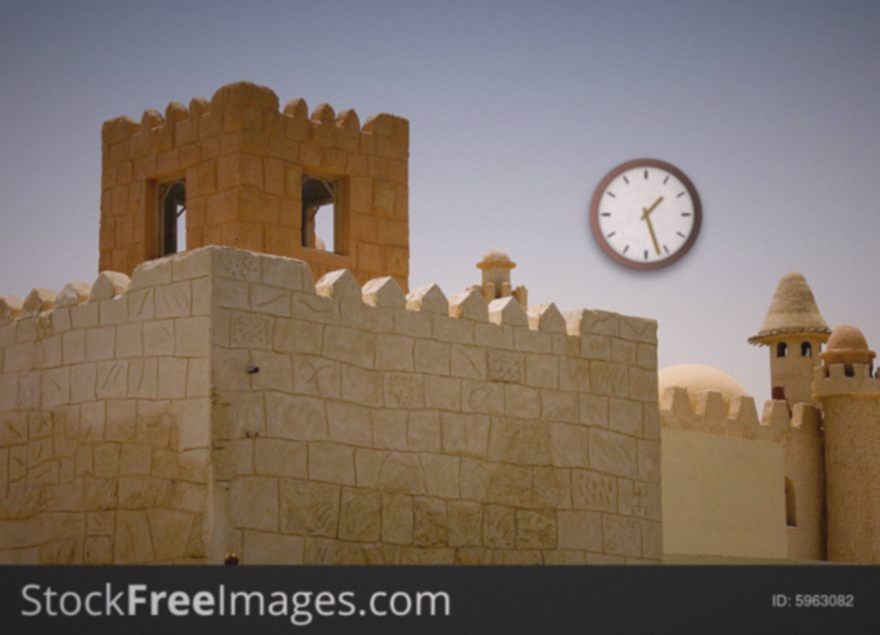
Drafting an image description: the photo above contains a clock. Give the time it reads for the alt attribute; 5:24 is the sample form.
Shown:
1:27
